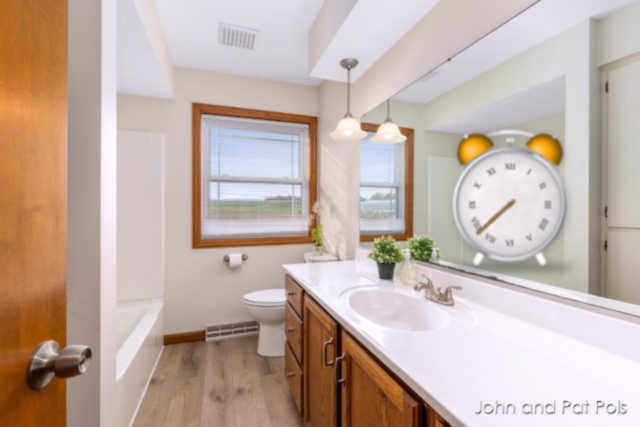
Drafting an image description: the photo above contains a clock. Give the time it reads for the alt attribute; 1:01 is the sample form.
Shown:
7:38
